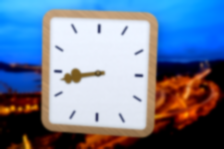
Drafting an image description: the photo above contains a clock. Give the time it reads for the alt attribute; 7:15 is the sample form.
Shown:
8:43
